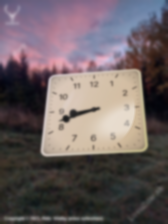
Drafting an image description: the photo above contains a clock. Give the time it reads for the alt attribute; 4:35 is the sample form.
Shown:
8:42
